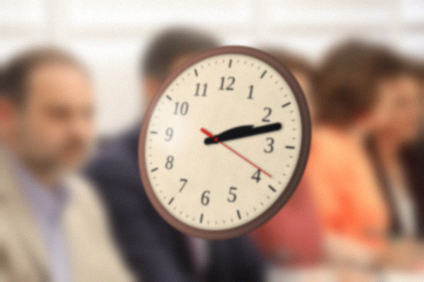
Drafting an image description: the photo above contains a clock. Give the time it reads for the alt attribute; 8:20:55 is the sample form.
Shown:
2:12:19
